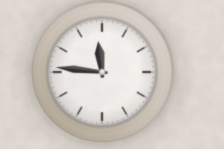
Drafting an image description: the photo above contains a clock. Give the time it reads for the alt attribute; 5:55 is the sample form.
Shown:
11:46
